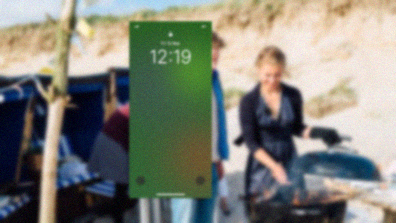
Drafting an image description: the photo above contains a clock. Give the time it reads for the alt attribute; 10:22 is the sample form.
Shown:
12:19
